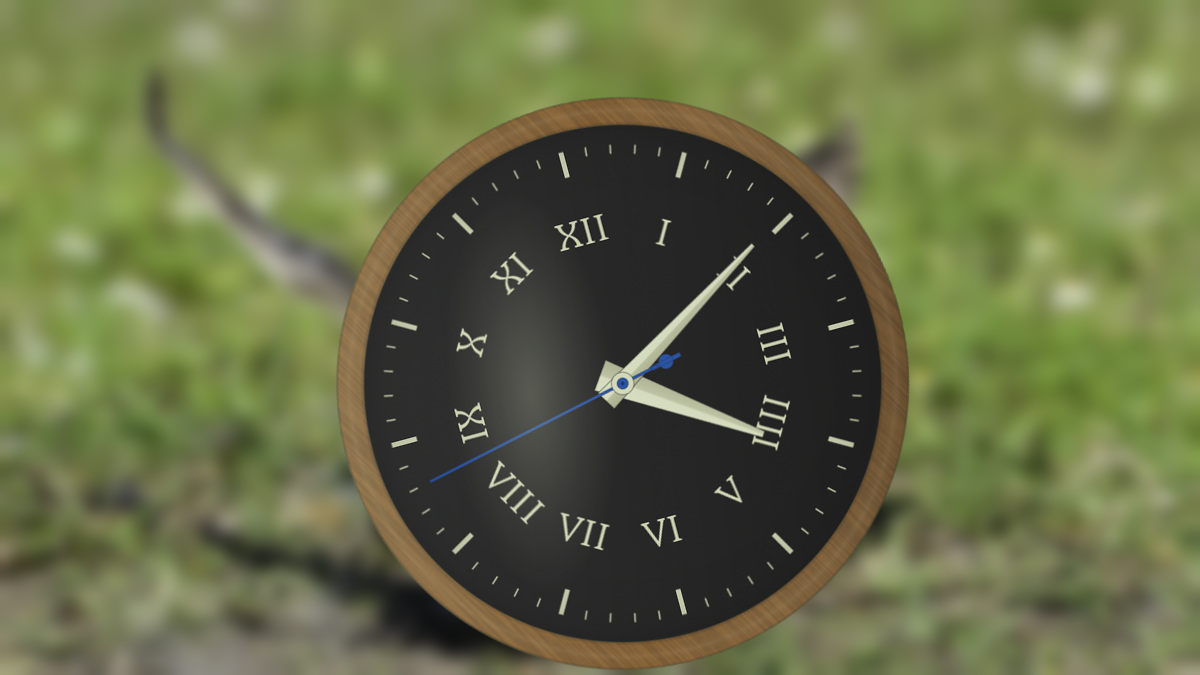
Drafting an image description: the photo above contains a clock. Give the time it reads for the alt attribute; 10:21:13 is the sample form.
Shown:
4:09:43
